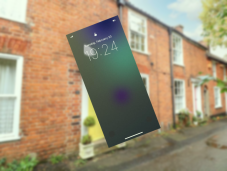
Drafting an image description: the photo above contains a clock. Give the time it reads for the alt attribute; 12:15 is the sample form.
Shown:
19:24
